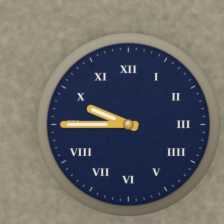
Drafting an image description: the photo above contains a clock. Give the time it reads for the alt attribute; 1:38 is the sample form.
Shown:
9:45
